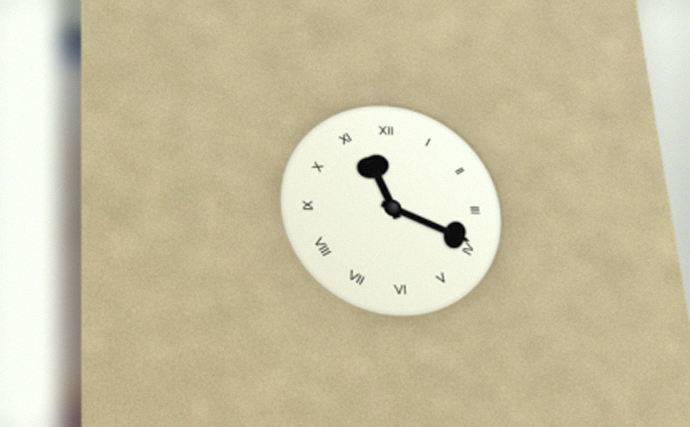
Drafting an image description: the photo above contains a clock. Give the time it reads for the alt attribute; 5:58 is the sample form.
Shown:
11:19
